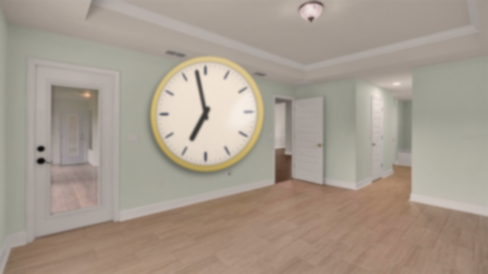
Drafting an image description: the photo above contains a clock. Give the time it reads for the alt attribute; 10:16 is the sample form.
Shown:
6:58
